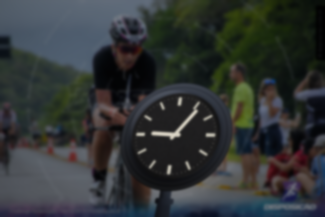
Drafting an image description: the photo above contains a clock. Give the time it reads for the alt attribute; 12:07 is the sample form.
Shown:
9:06
